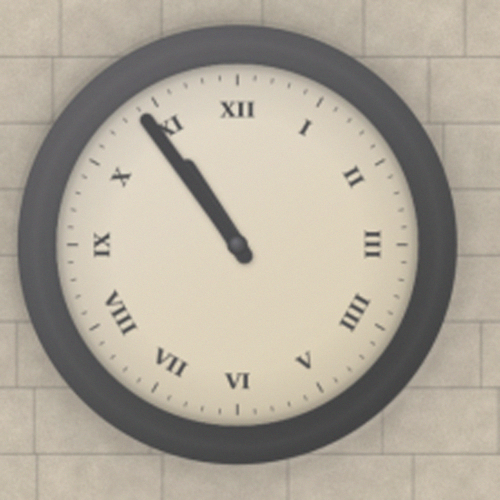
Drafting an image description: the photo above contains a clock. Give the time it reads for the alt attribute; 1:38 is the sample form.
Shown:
10:54
